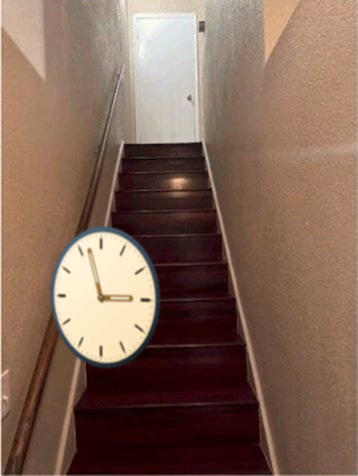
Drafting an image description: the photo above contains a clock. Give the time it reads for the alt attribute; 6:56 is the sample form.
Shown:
2:57
